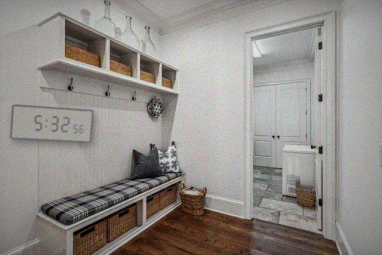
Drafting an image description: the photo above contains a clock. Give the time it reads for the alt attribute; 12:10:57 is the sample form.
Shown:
5:32:56
